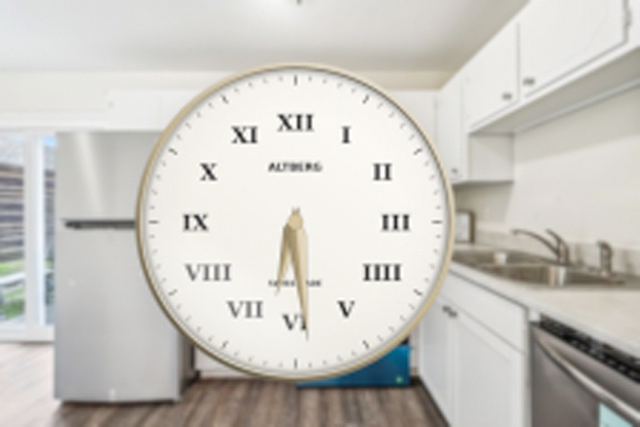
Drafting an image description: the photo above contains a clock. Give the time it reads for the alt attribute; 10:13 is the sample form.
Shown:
6:29
